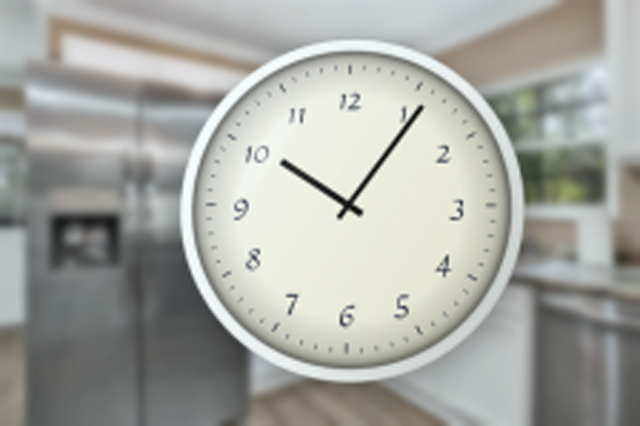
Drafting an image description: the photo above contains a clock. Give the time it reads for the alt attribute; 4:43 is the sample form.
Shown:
10:06
